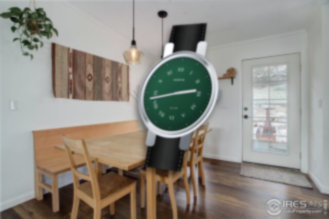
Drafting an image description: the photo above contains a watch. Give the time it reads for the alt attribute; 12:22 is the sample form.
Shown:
2:43
